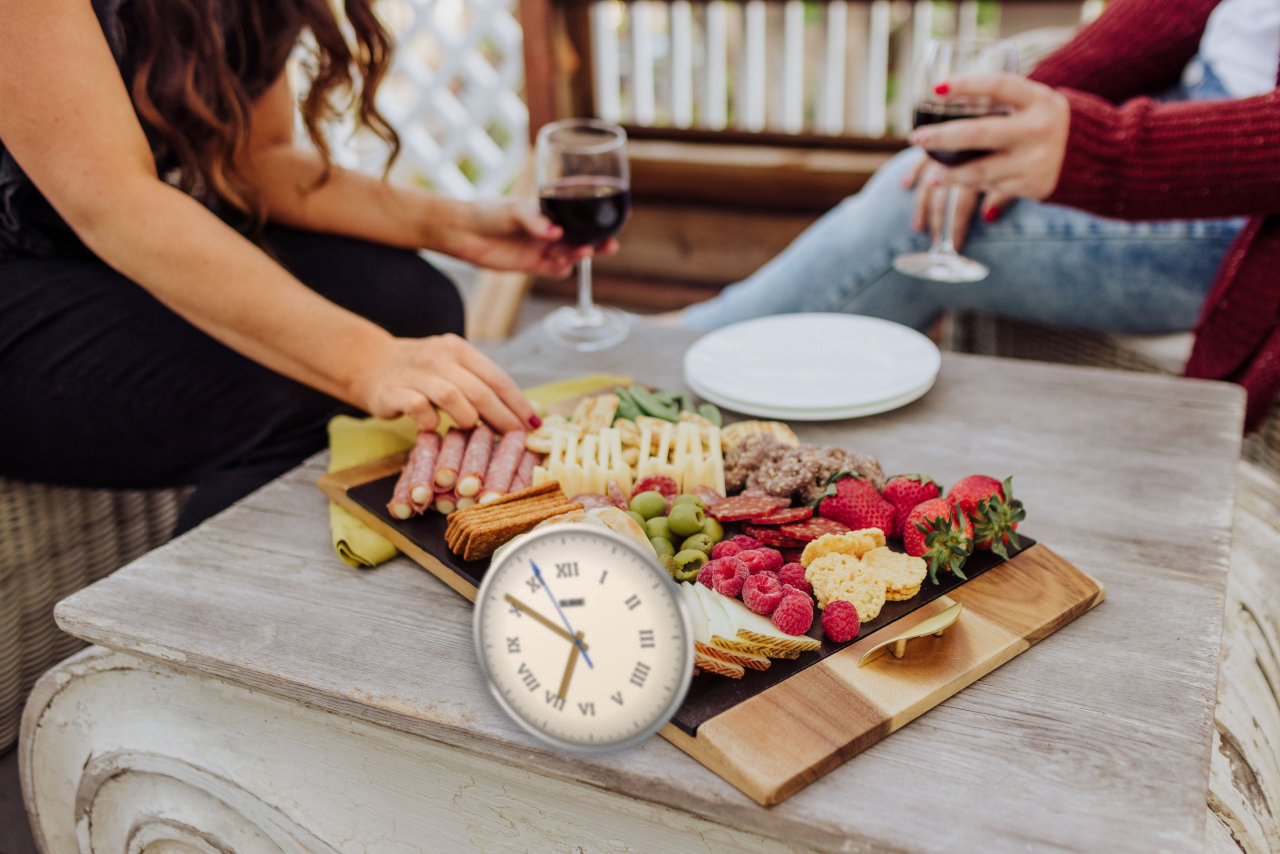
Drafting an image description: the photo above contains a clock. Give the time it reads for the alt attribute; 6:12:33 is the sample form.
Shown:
6:50:56
